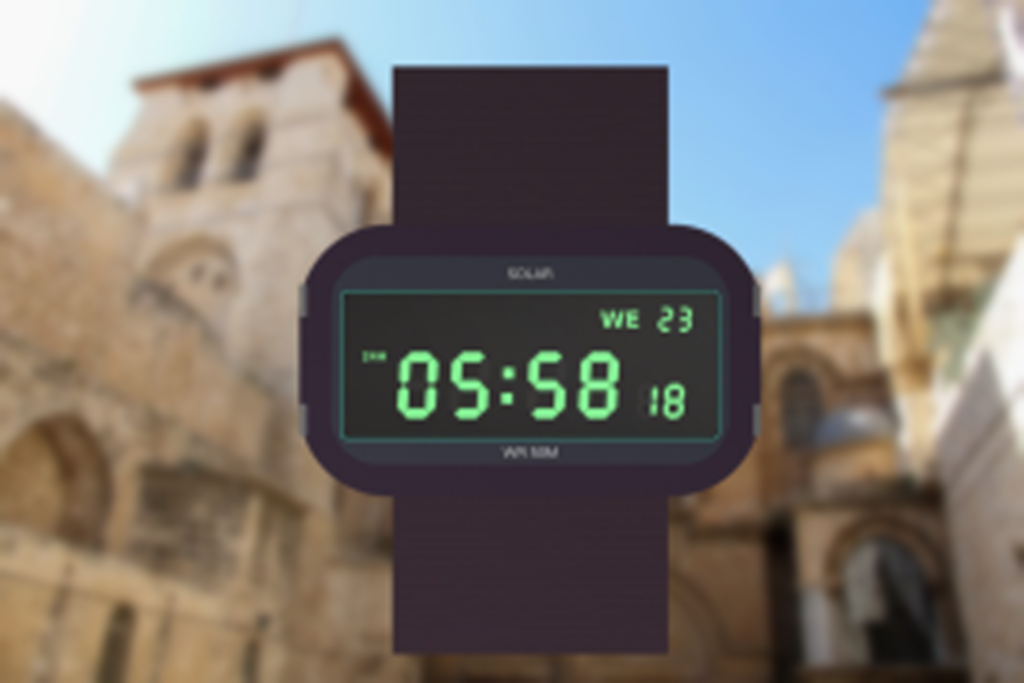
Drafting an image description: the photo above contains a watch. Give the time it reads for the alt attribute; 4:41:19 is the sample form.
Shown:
5:58:18
